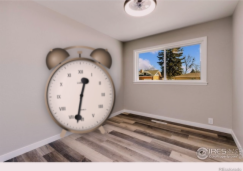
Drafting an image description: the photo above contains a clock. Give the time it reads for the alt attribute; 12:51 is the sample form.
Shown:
12:32
